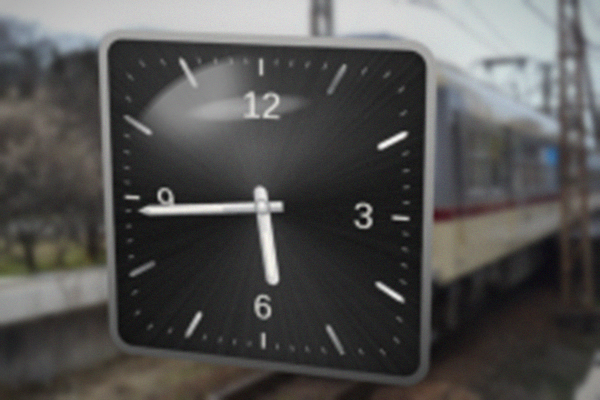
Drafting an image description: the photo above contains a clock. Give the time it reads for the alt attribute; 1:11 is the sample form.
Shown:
5:44
